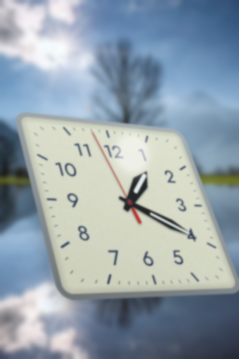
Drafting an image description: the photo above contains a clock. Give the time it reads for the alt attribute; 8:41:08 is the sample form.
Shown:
1:19:58
